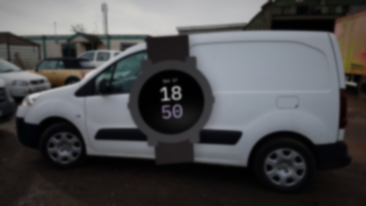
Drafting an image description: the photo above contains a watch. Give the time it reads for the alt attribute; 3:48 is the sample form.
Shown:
18:50
